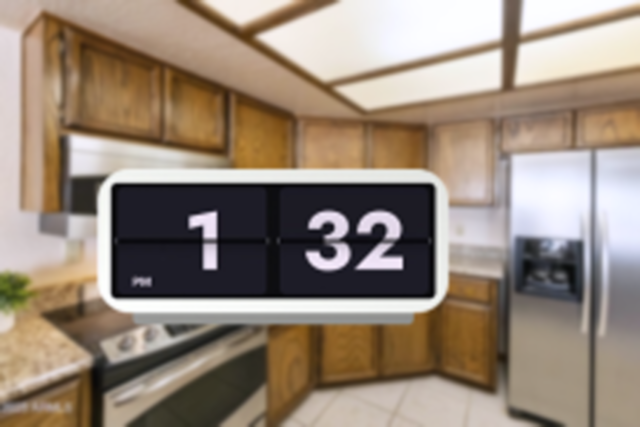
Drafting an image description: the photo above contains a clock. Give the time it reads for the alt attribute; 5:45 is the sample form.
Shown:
1:32
